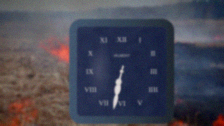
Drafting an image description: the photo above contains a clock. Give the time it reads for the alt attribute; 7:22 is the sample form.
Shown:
6:32
